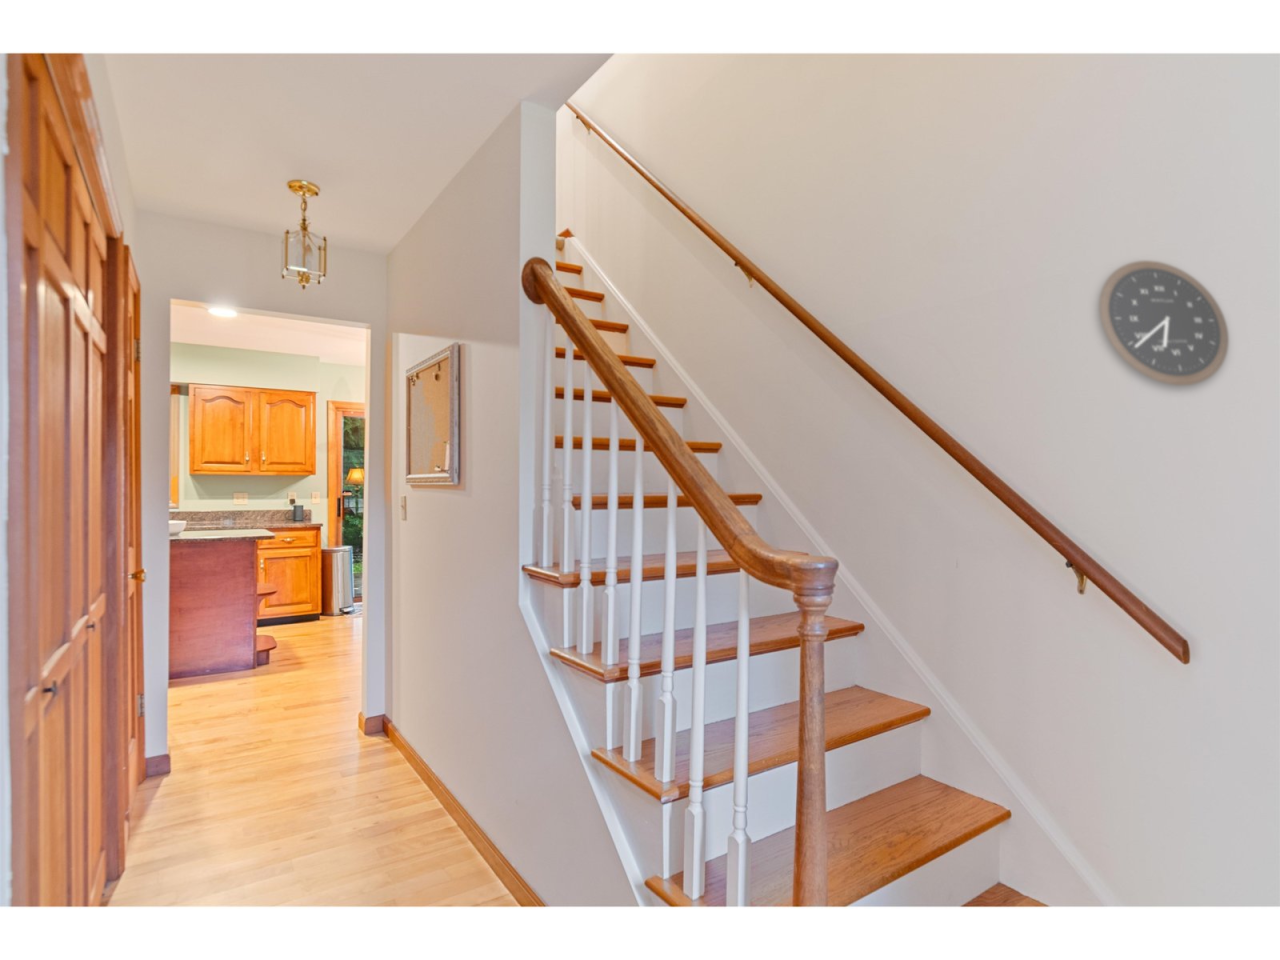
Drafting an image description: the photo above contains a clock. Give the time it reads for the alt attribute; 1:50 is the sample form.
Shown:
6:39
